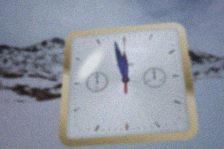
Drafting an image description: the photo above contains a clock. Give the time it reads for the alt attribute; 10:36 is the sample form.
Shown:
11:58
